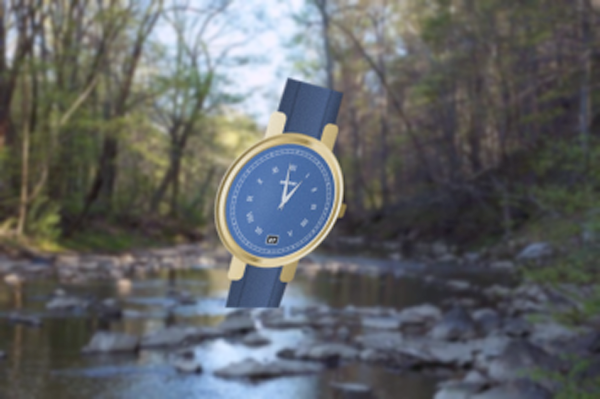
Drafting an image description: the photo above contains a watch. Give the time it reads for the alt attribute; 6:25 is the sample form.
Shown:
12:59
